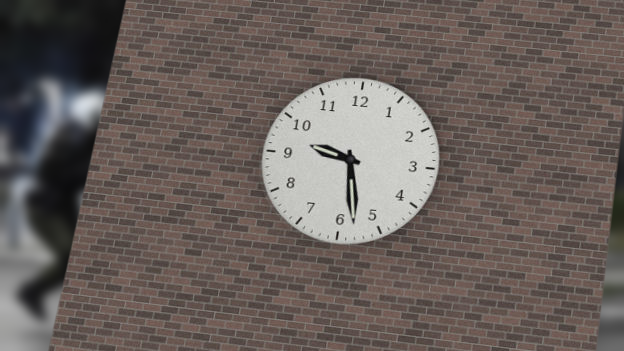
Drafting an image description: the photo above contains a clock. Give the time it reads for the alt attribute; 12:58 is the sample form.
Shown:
9:28
